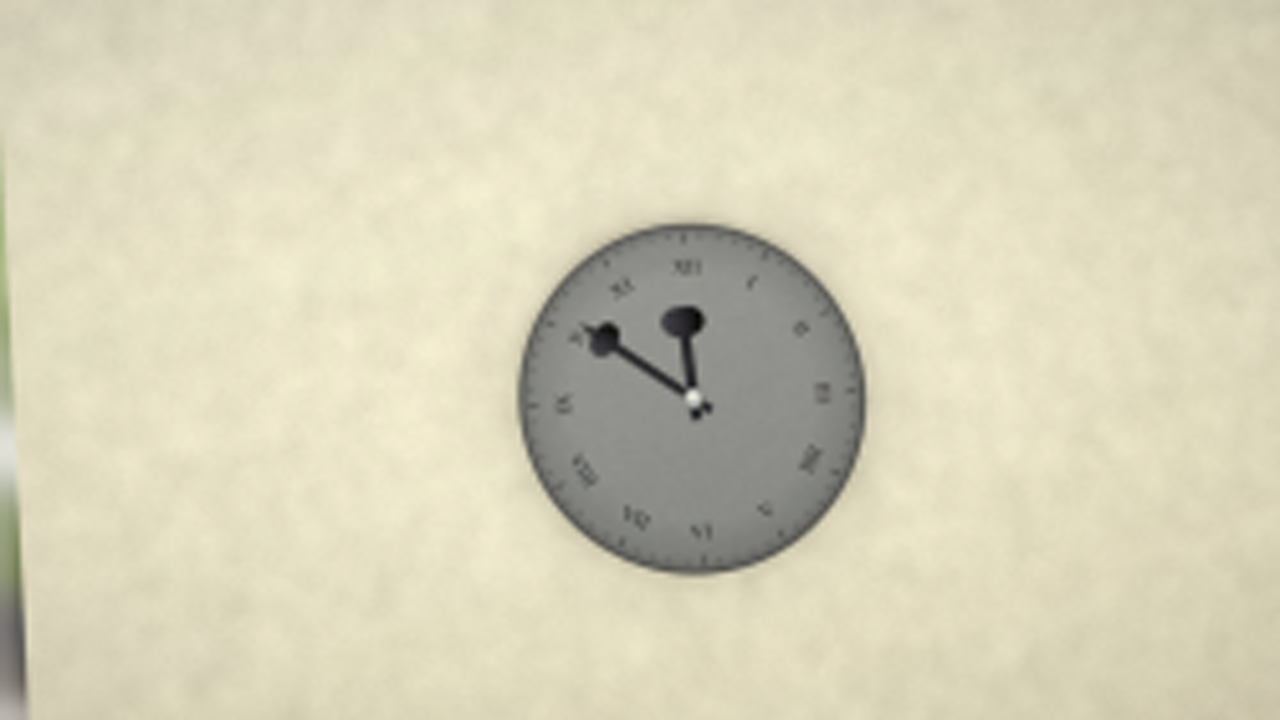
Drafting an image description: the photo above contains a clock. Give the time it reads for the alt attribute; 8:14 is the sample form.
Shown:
11:51
